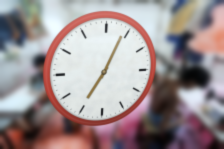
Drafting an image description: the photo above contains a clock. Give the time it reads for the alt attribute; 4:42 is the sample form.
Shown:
7:04
